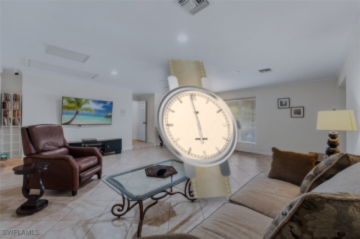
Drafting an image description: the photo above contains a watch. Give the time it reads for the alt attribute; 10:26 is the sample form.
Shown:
5:59
